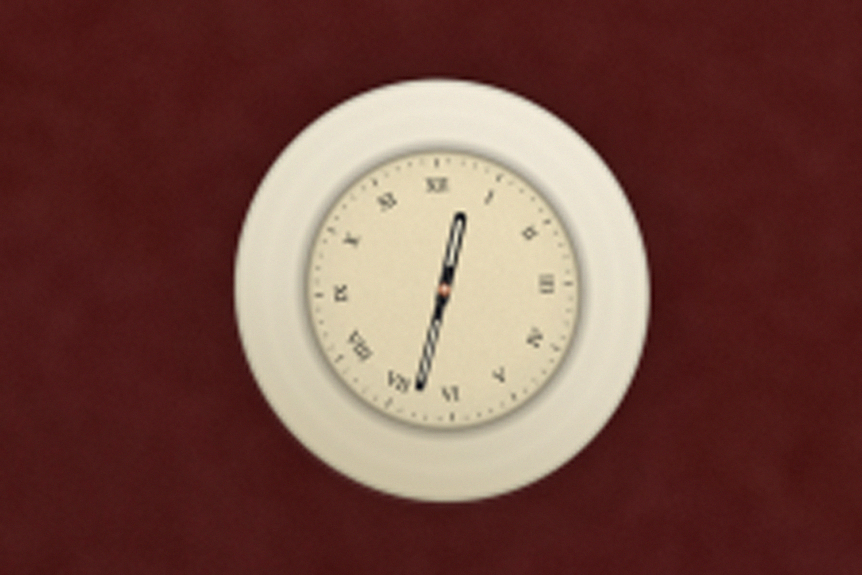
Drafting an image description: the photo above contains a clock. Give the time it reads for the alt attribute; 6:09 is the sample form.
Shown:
12:33
